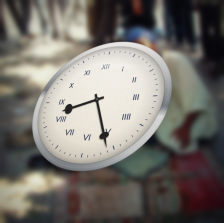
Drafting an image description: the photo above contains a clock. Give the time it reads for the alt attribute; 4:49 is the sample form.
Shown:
8:26
